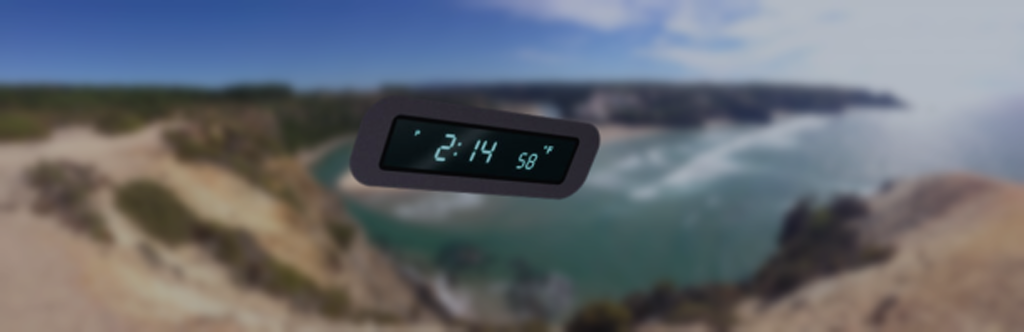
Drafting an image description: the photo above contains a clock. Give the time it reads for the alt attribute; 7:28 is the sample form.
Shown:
2:14
